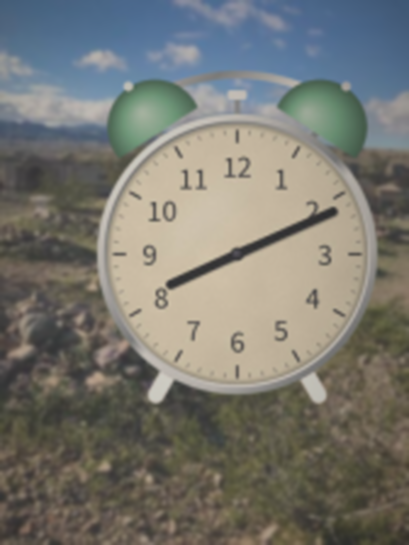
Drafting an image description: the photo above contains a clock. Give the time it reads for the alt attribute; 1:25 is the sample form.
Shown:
8:11
